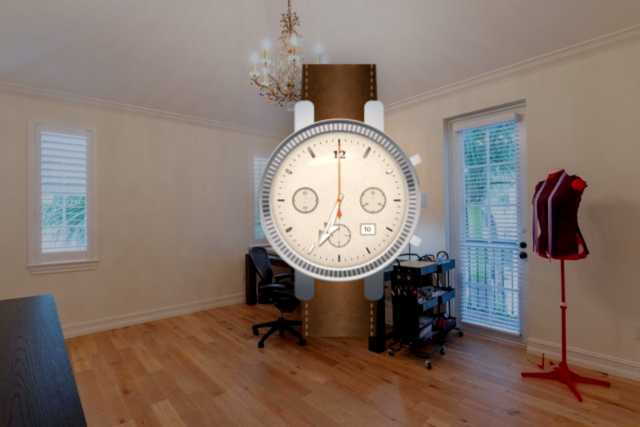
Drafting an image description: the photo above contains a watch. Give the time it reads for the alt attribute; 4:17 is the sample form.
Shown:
6:34
